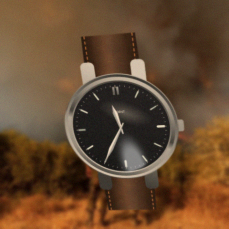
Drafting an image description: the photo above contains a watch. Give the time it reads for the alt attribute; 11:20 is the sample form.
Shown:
11:35
